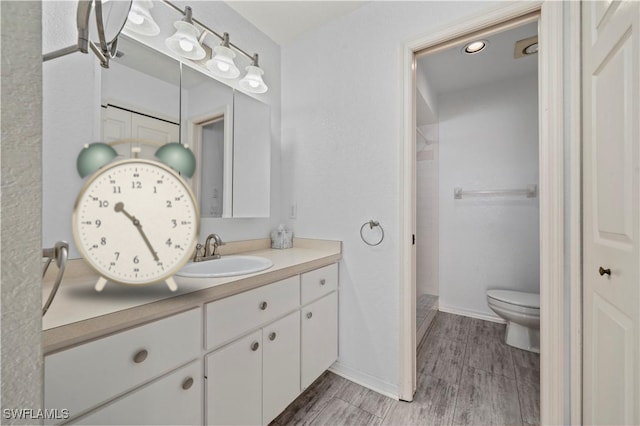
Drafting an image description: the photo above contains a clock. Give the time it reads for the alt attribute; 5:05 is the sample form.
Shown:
10:25
